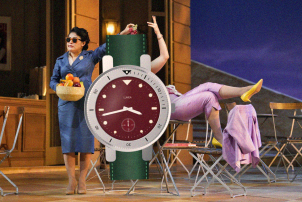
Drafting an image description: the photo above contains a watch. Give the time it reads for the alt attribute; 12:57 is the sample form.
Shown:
3:43
